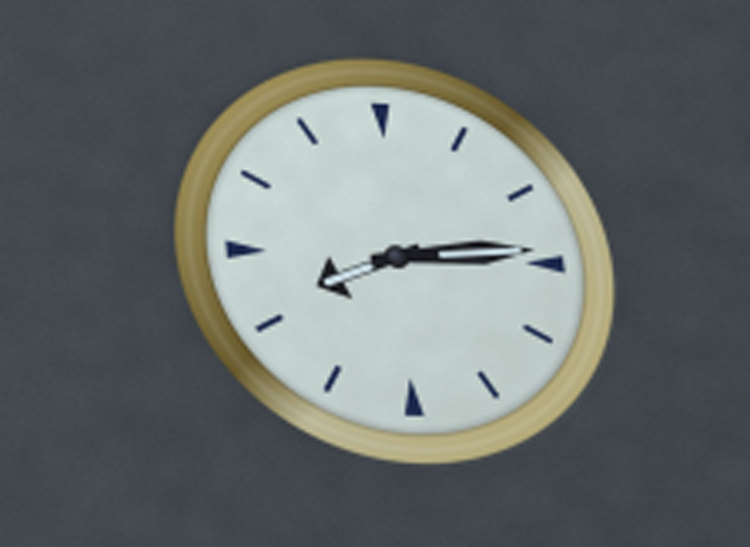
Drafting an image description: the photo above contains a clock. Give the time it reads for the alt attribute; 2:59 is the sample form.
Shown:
8:14
